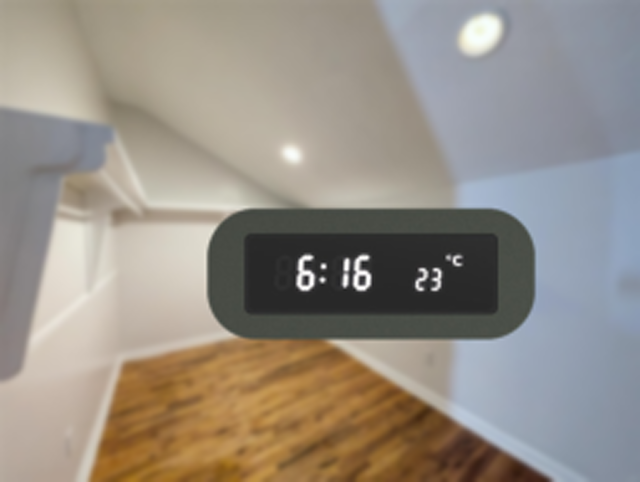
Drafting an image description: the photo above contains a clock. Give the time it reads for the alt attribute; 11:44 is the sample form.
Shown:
6:16
